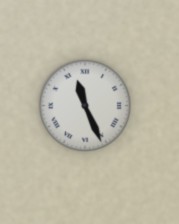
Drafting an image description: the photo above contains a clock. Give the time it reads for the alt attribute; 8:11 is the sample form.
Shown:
11:26
